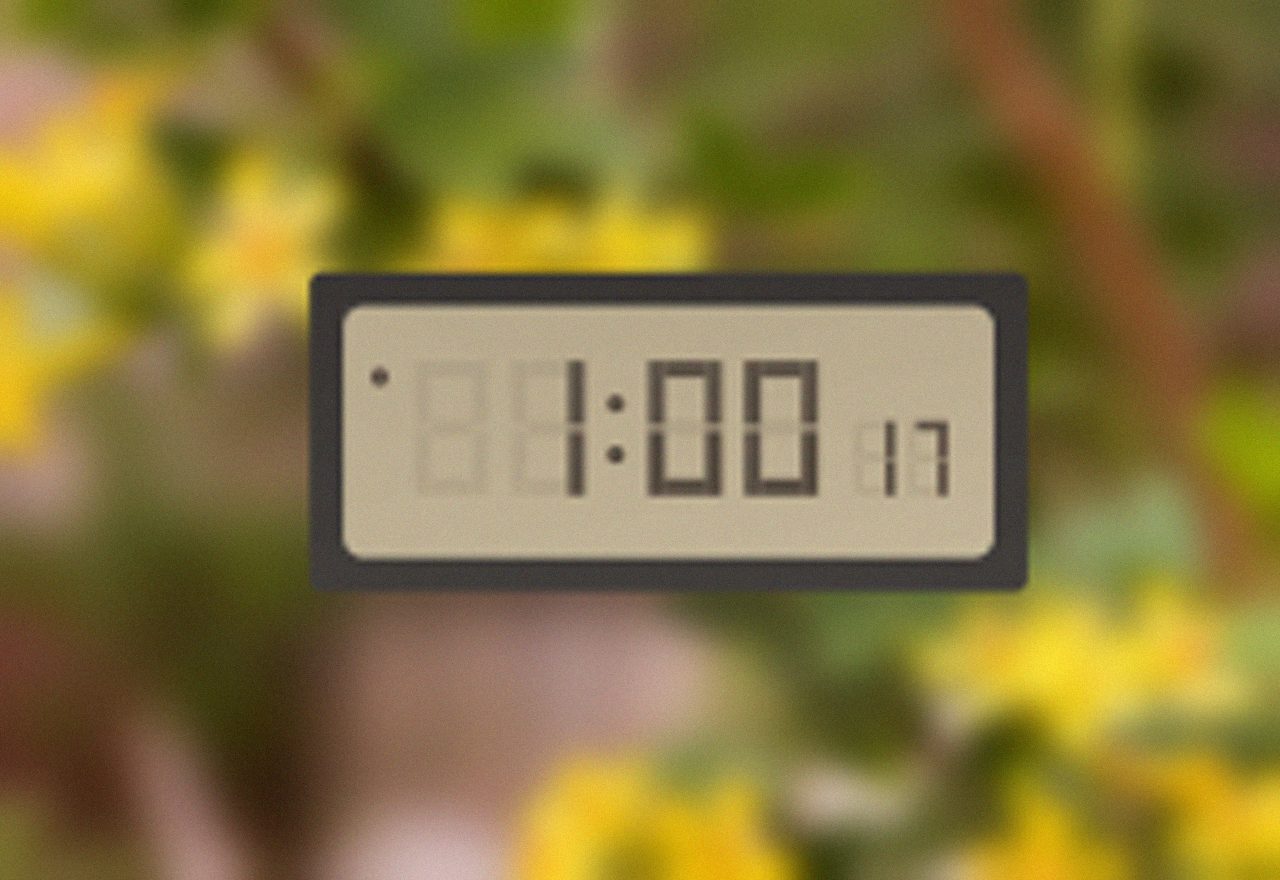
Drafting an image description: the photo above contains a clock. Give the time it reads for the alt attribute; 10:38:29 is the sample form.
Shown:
1:00:17
